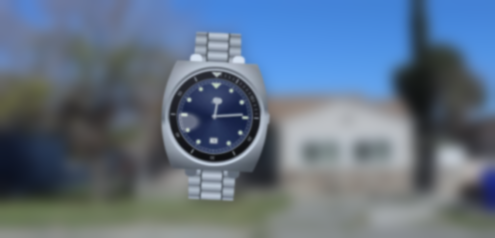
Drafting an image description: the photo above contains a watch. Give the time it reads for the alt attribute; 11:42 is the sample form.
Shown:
12:14
